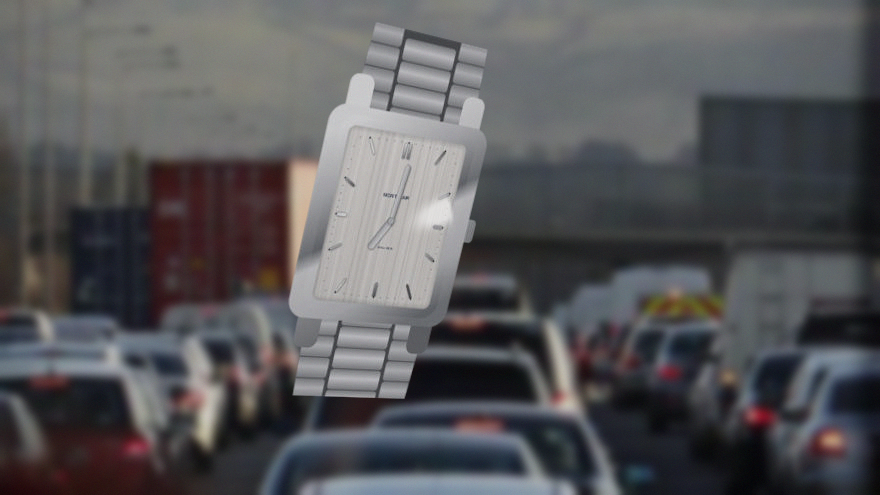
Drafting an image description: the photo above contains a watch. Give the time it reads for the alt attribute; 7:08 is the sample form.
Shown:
7:01
